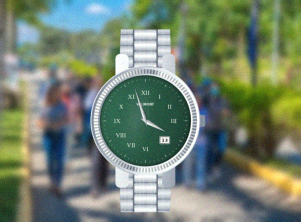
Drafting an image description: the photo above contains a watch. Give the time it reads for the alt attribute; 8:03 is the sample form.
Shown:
3:57
